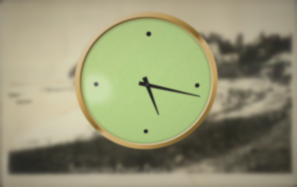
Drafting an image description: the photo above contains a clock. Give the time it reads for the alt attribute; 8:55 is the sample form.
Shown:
5:17
